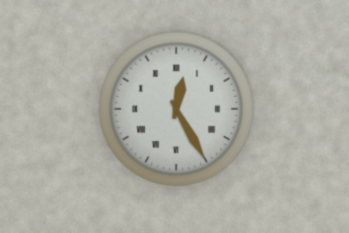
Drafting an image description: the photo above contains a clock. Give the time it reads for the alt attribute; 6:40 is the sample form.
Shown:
12:25
